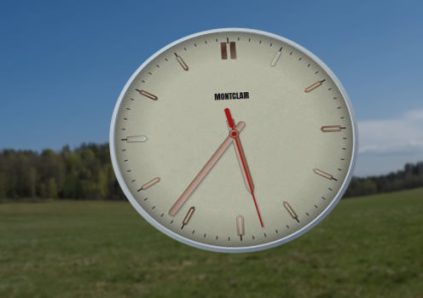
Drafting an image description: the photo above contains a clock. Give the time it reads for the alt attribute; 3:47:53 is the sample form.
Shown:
5:36:28
